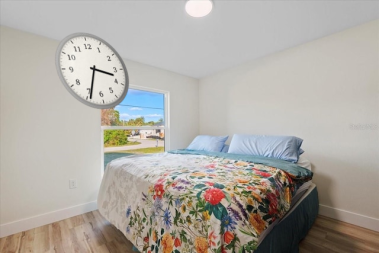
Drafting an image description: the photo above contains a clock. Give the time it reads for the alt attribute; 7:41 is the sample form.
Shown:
3:34
